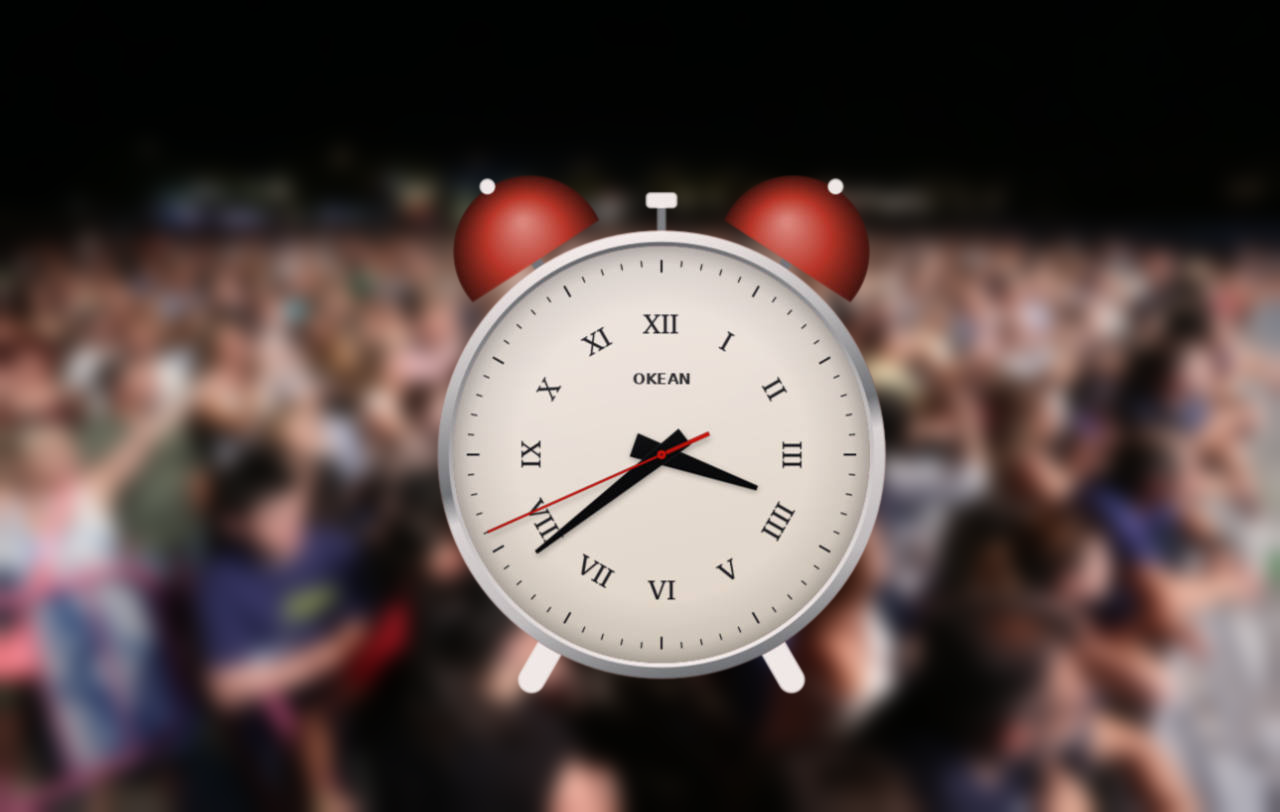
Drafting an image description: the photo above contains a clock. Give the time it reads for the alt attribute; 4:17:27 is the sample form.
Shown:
3:38:41
